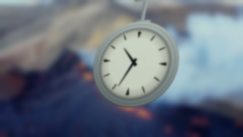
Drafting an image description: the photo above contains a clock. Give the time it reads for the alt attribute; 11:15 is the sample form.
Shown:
10:34
